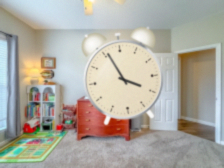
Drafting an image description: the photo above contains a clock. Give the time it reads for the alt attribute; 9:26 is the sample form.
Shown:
3:56
